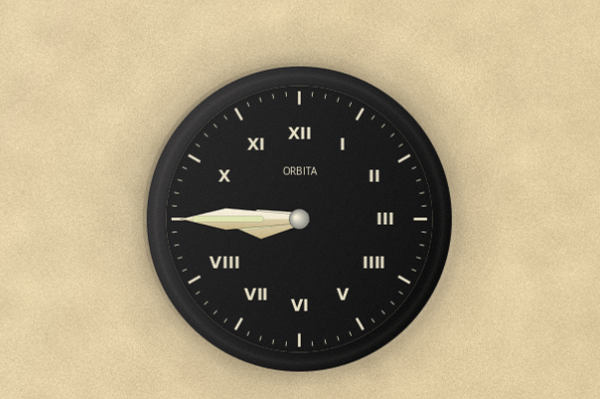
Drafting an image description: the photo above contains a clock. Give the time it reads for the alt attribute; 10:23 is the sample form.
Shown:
8:45
